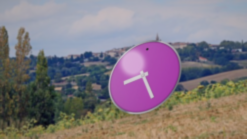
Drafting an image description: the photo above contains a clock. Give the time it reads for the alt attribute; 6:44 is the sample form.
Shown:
8:25
